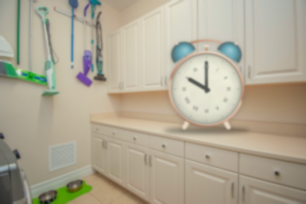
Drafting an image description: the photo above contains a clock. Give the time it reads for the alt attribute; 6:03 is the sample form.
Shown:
10:00
